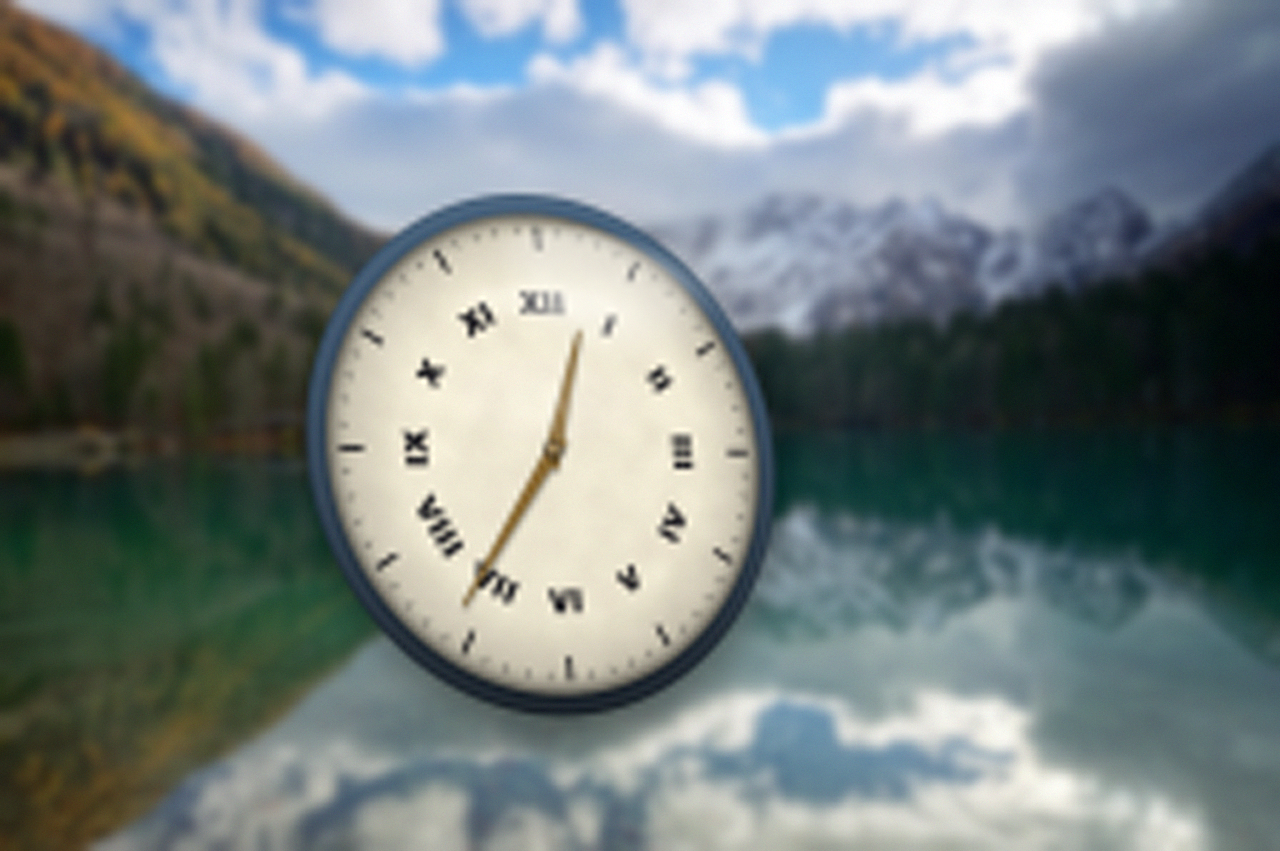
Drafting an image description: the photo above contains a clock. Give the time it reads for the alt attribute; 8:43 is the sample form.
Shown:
12:36
